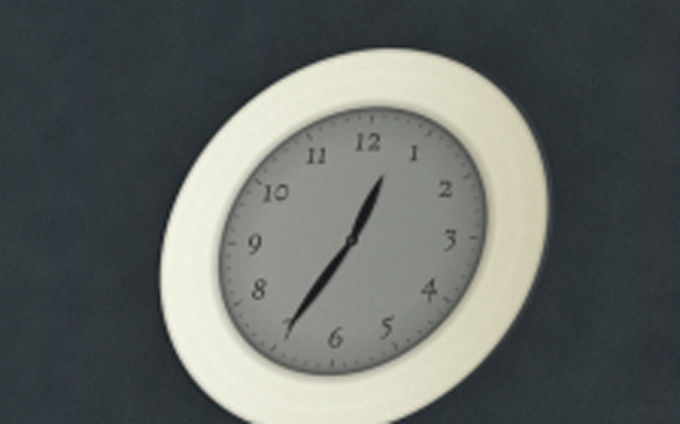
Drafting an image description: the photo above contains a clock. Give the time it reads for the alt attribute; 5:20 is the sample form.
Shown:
12:35
